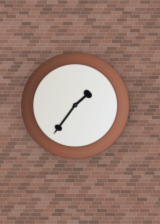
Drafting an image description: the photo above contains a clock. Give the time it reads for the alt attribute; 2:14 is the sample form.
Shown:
1:36
